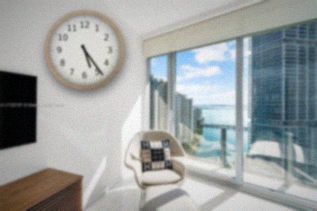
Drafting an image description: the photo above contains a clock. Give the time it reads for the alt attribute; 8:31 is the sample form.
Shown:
5:24
